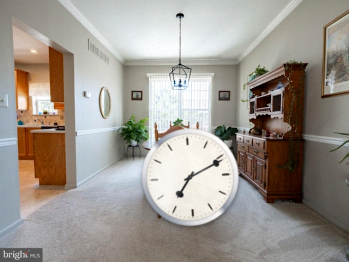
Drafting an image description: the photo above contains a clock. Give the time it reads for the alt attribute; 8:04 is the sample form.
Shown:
7:11
